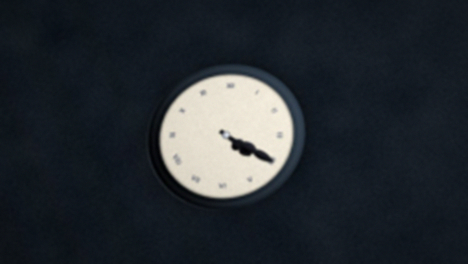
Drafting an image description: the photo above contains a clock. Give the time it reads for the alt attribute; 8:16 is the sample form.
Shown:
4:20
